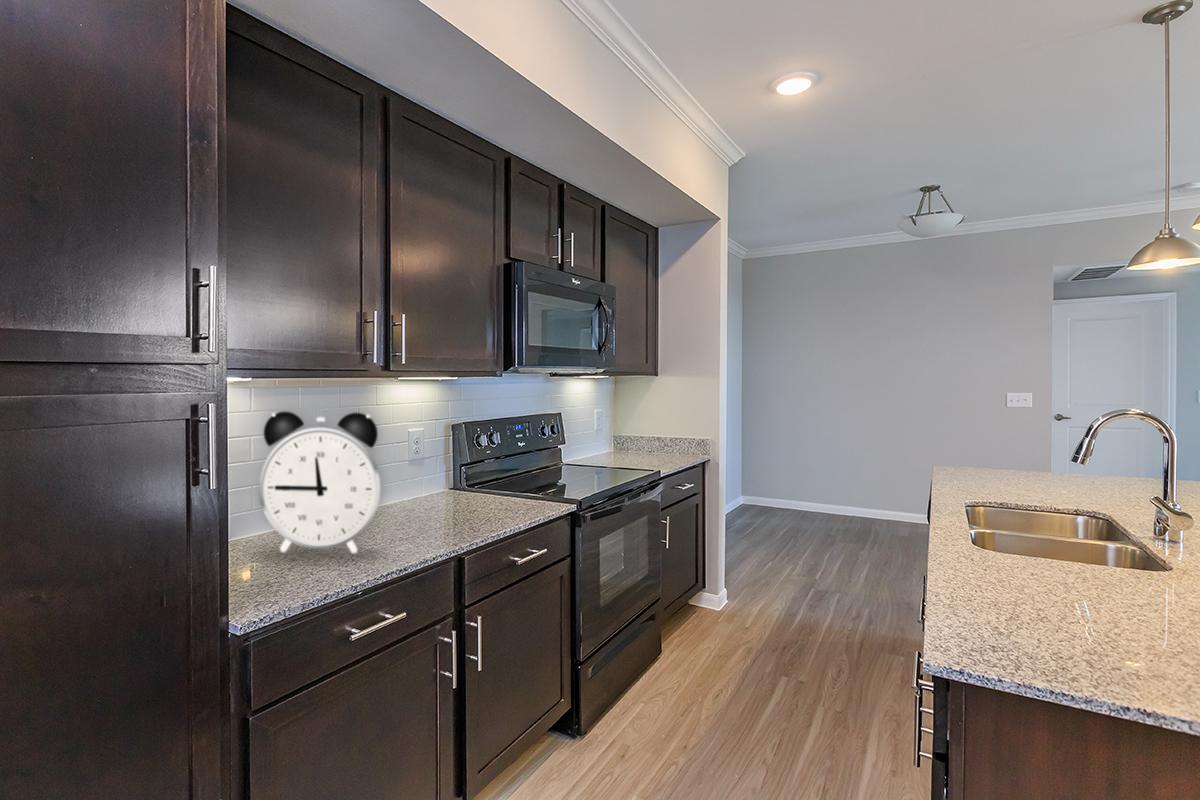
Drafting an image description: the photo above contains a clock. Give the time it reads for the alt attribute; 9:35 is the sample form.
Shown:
11:45
